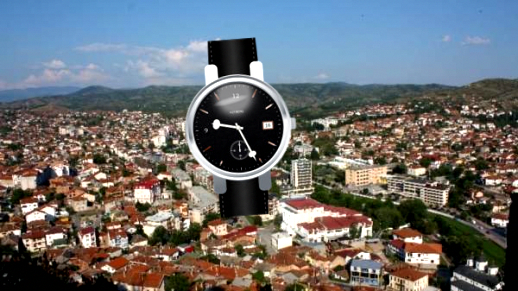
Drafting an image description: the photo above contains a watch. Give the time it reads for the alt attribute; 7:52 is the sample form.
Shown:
9:26
